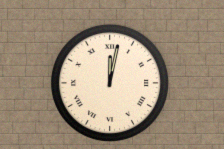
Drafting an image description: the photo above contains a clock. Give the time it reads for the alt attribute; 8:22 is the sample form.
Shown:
12:02
